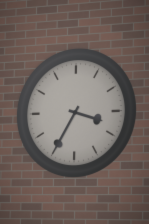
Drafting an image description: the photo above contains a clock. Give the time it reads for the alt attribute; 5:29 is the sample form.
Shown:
3:35
